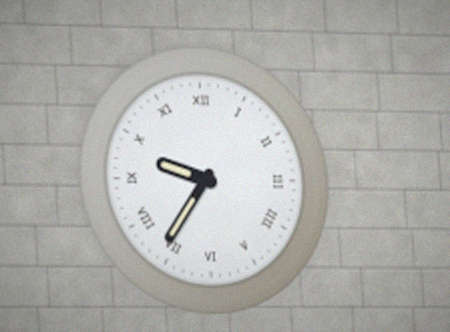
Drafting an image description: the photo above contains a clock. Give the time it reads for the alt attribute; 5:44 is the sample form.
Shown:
9:36
